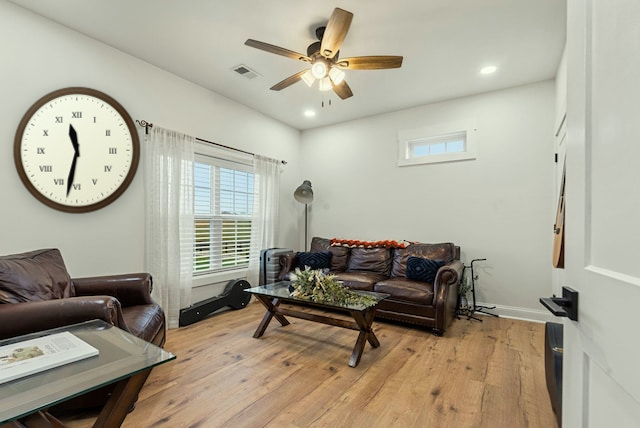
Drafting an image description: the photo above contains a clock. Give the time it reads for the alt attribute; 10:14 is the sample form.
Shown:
11:32
